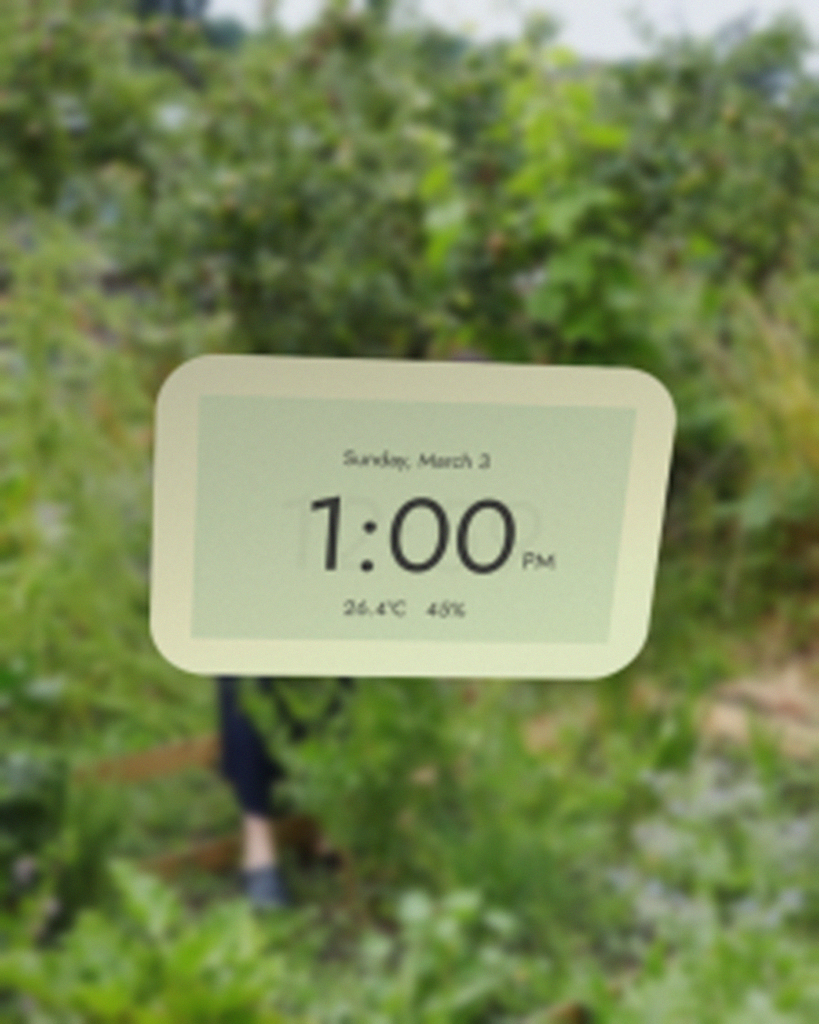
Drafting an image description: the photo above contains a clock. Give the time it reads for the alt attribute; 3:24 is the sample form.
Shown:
1:00
